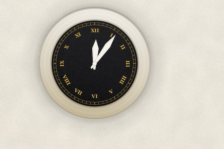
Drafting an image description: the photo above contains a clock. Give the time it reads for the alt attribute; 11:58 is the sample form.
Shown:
12:06
